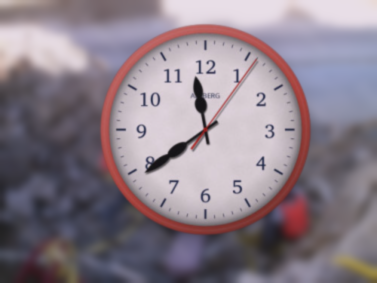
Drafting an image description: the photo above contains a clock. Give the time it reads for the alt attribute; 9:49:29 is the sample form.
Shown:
11:39:06
